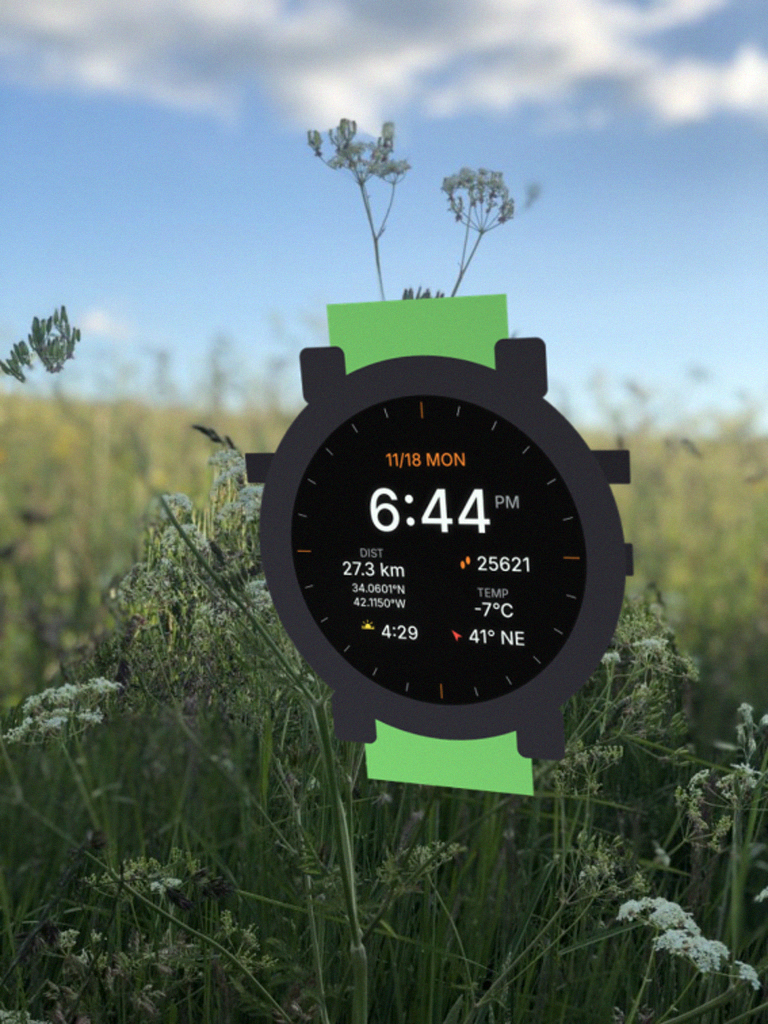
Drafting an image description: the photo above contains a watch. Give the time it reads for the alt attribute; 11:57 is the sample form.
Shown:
6:44
